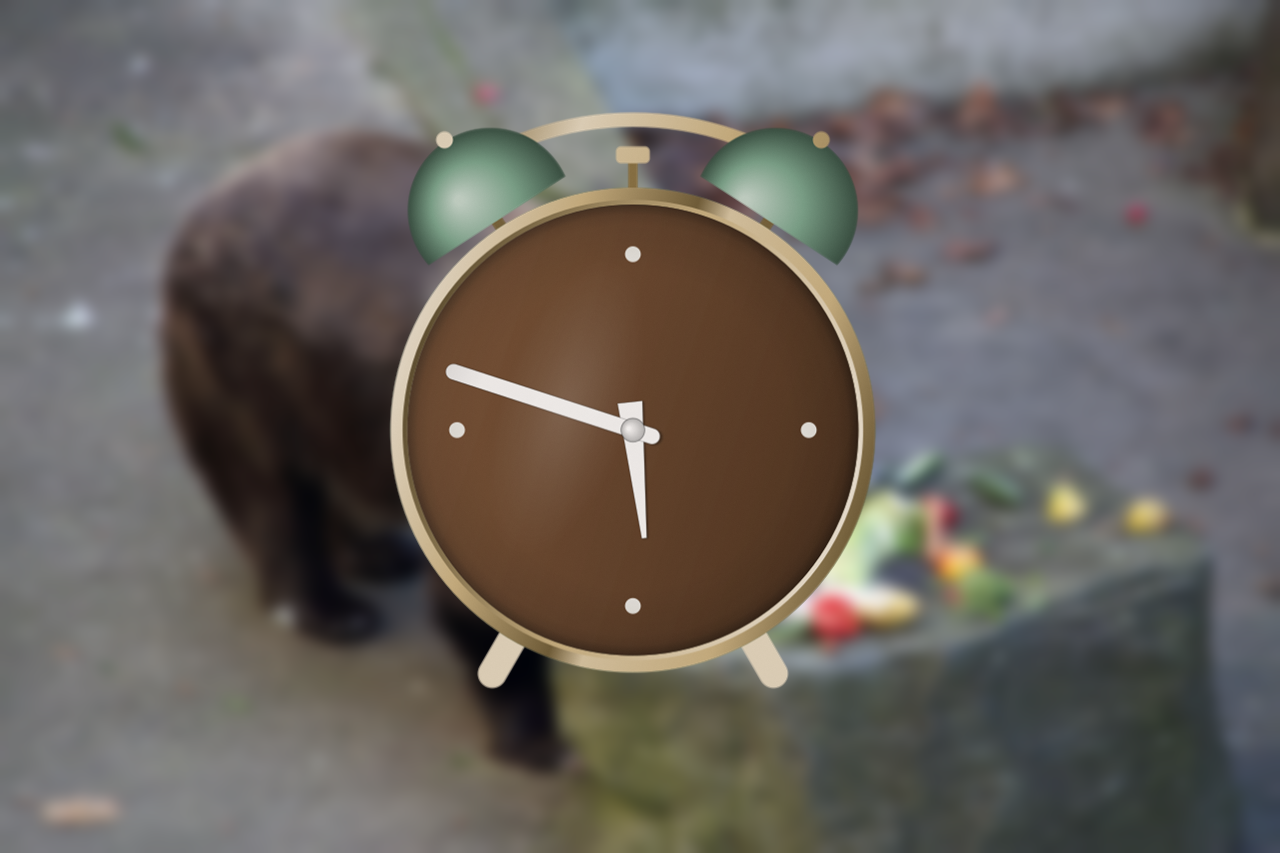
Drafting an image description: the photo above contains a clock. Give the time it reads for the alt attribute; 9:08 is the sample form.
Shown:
5:48
